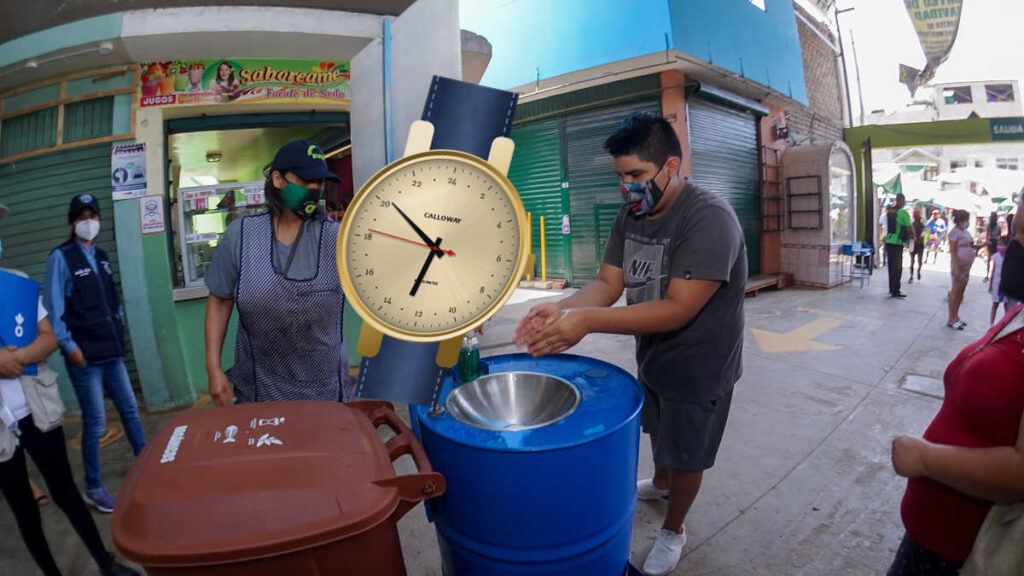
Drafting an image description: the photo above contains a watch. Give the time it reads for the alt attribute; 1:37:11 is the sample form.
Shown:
12:50:46
